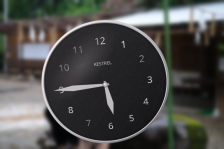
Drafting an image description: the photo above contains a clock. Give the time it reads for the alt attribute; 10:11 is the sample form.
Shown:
5:45
